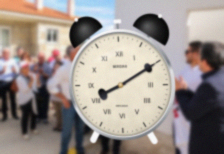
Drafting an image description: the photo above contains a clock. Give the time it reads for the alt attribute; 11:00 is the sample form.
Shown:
8:10
